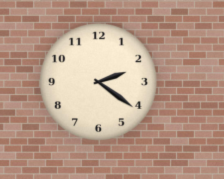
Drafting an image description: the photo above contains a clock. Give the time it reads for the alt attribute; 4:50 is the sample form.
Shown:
2:21
